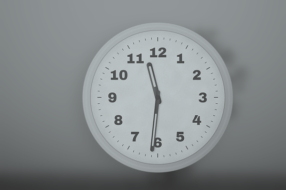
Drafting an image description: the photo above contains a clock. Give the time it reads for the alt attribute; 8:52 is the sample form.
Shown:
11:31
